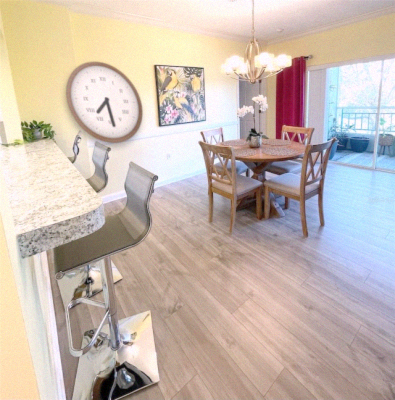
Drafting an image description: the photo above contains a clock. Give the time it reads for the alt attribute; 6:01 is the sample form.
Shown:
7:29
